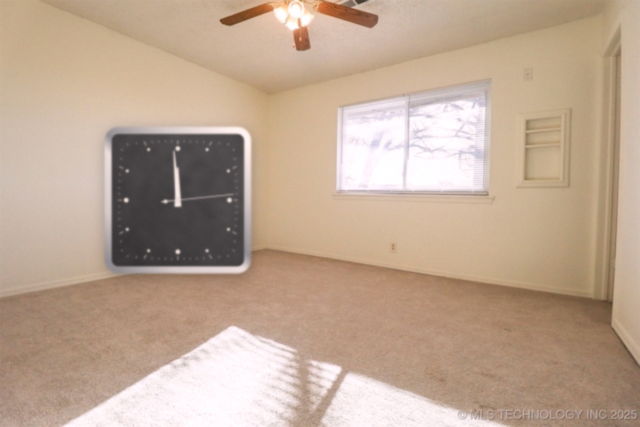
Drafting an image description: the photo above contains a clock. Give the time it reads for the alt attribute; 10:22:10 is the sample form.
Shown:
11:59:14
